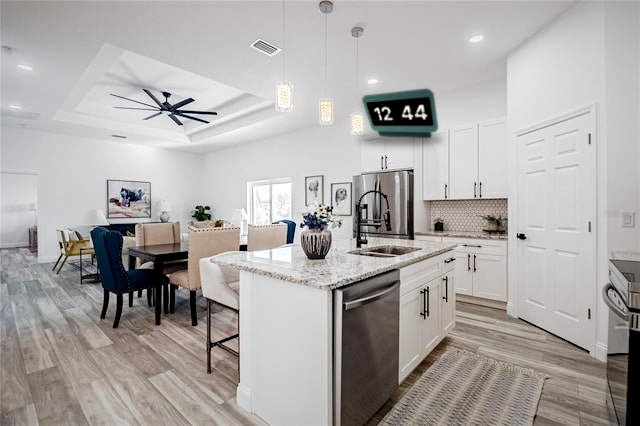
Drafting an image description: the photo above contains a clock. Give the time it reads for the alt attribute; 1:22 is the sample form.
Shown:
12:44
